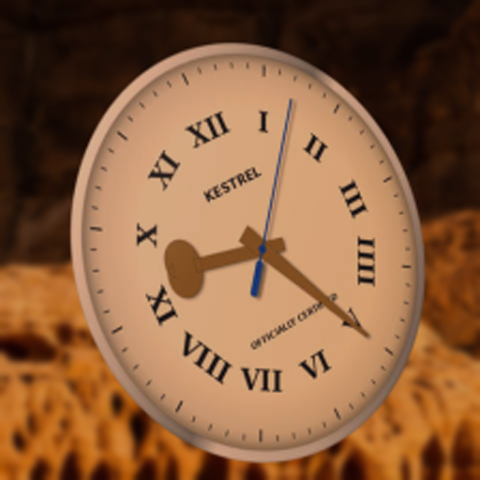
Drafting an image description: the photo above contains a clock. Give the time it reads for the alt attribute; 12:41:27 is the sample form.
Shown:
9:25:07
